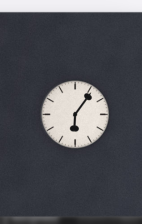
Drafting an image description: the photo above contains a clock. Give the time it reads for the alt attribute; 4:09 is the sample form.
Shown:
6:06
